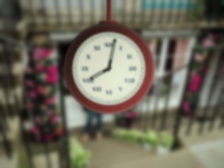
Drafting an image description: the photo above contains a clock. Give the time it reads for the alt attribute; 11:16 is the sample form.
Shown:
8:02
